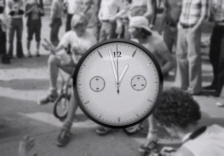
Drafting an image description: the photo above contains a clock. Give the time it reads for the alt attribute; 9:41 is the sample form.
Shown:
12:58
